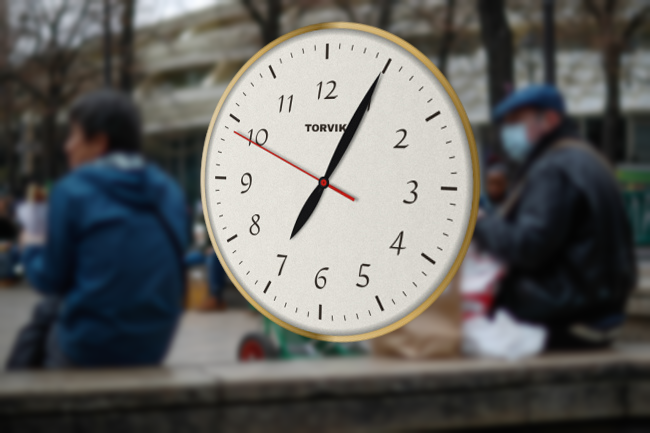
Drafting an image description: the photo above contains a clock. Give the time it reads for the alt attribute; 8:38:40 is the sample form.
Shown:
7:04:49
